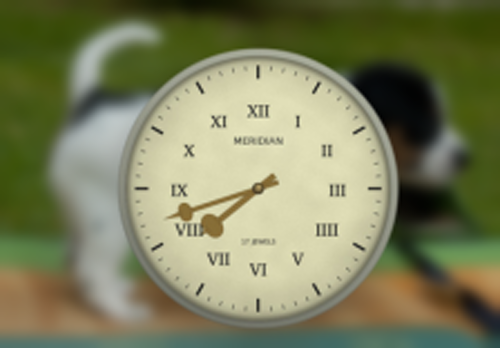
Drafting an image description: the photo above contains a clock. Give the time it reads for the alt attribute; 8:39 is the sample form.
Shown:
7:42
